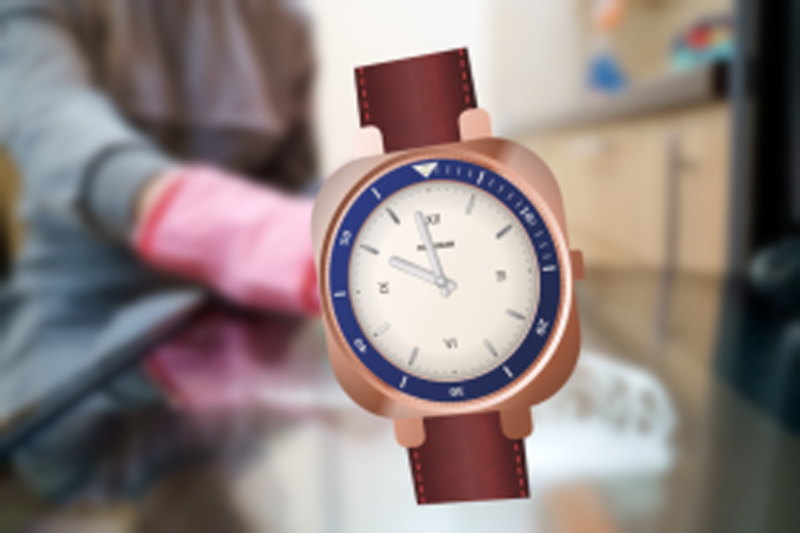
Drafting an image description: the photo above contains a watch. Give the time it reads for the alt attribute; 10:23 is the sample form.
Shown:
9:58
